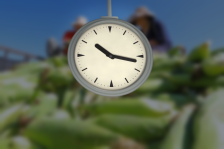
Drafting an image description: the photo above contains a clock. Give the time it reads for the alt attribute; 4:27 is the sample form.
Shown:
10:17
